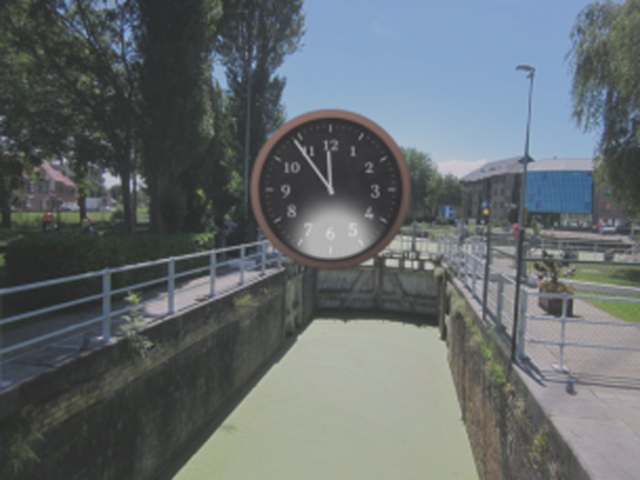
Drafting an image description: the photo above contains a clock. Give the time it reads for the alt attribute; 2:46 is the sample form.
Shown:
11:54
